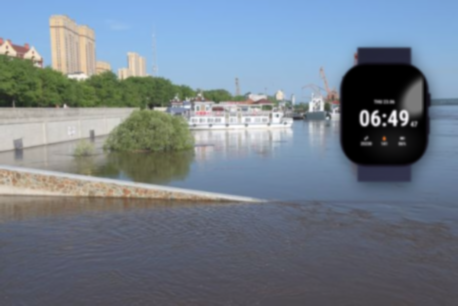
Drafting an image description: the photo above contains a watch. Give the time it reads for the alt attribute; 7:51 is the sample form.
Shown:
6:49
